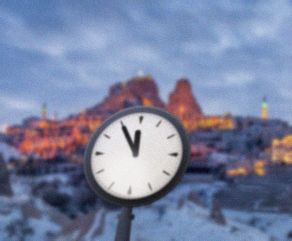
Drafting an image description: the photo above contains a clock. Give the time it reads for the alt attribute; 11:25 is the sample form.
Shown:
11:55
